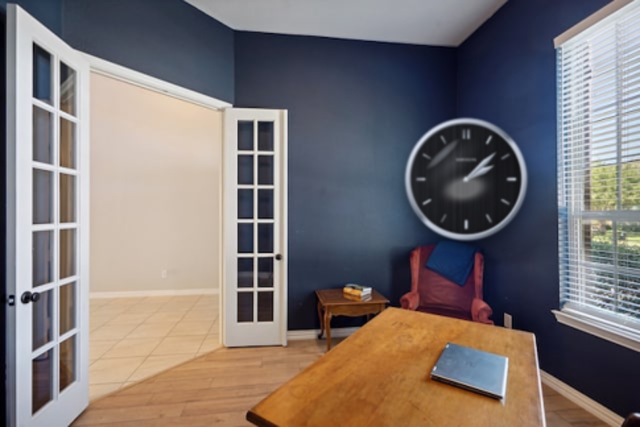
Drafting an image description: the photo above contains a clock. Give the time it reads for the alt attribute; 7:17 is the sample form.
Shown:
2:08
